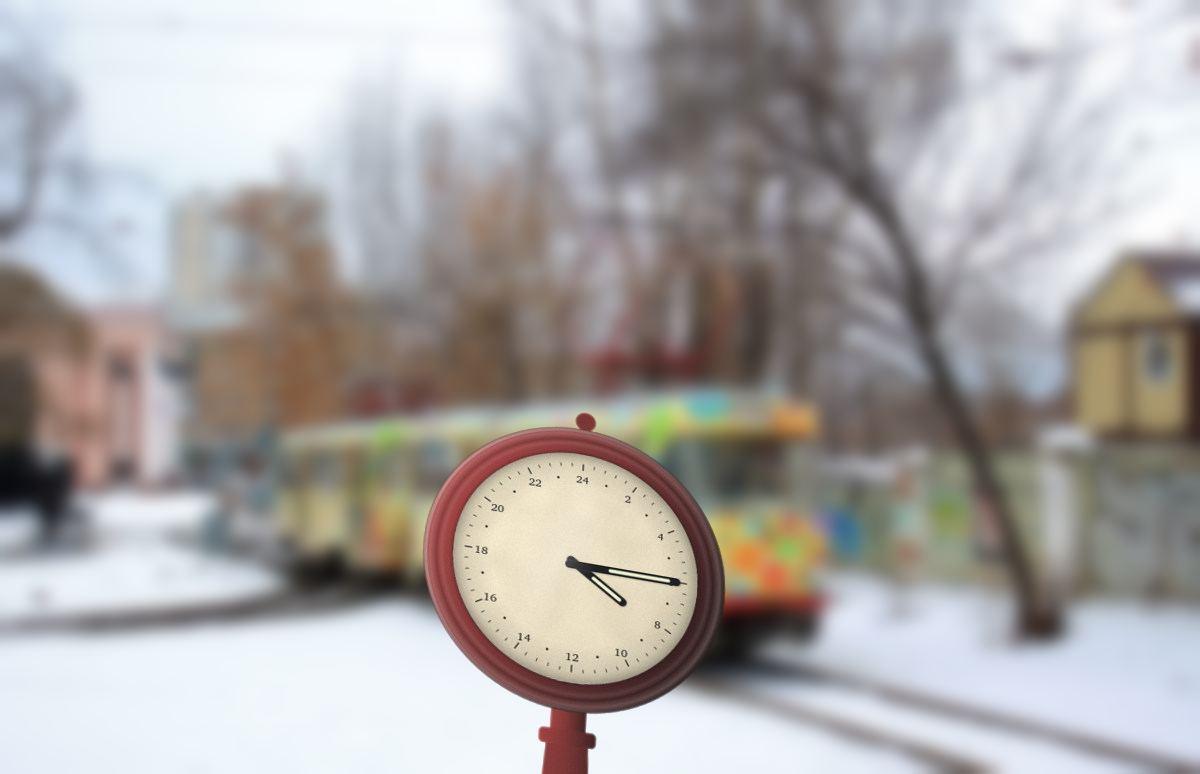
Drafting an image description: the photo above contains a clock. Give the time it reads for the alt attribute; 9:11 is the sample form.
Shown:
8:15
